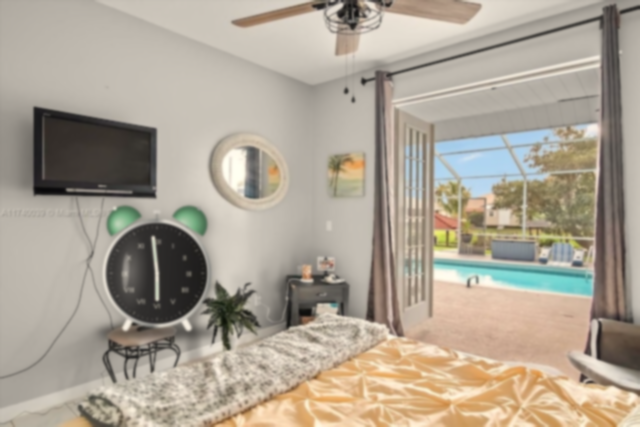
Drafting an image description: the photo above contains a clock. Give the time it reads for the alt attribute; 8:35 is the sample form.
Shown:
5:59
